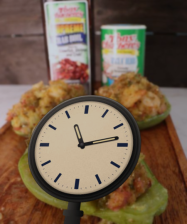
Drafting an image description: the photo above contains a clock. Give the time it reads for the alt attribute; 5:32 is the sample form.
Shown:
11:13
